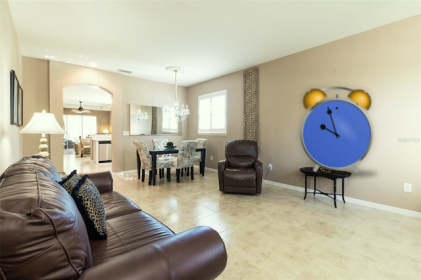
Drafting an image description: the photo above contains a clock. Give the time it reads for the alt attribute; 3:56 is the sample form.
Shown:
9:57
